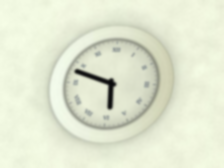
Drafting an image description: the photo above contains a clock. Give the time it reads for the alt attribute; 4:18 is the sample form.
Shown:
5:48
